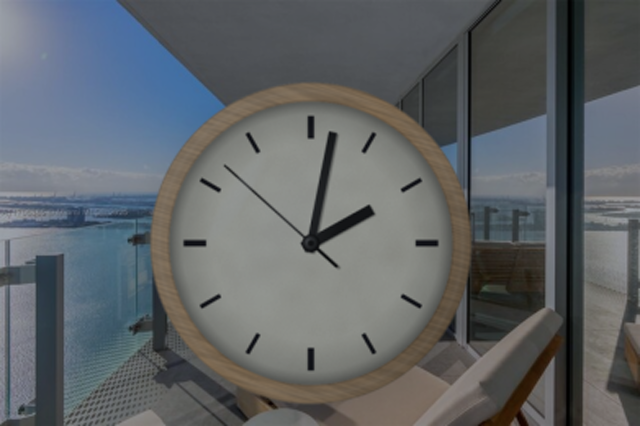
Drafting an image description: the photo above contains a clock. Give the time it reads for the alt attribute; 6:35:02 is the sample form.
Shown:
2:01:52
